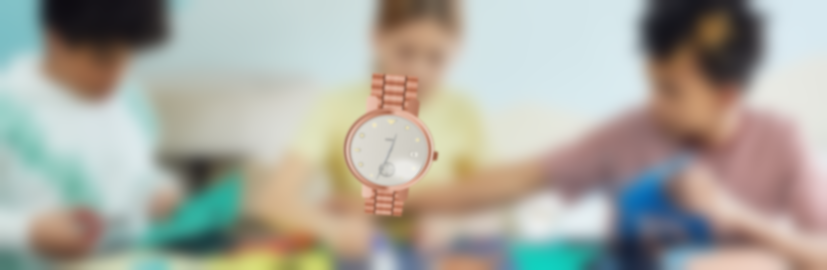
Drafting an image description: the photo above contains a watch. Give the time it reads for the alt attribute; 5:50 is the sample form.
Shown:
12:33
